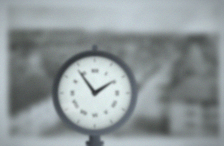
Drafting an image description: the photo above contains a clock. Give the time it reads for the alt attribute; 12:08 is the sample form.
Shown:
1:54
